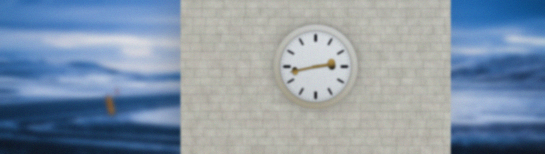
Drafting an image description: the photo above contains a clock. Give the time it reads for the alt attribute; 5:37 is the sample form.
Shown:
2:43
